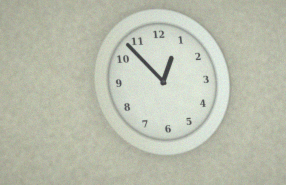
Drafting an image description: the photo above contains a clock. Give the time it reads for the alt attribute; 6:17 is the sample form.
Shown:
12:53
